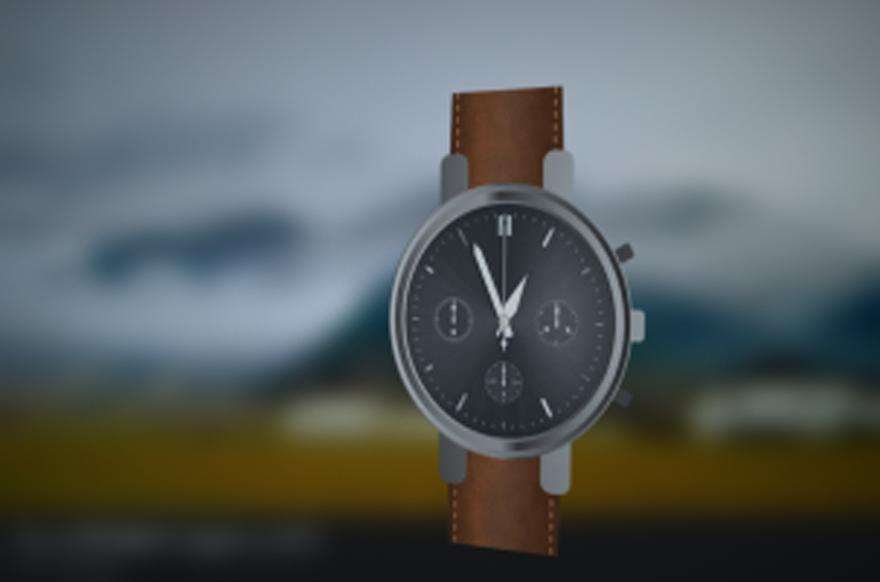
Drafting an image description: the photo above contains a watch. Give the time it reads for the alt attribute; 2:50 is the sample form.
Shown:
12:56
